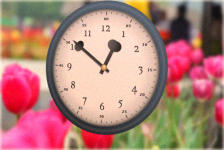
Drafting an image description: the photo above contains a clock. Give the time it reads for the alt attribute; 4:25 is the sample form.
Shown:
12:51
